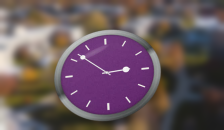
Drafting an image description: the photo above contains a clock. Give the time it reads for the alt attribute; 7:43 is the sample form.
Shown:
2:52
